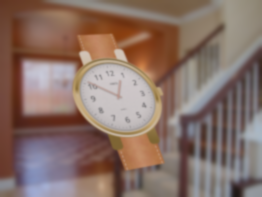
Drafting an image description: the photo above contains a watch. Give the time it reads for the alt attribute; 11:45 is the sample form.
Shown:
12:51
